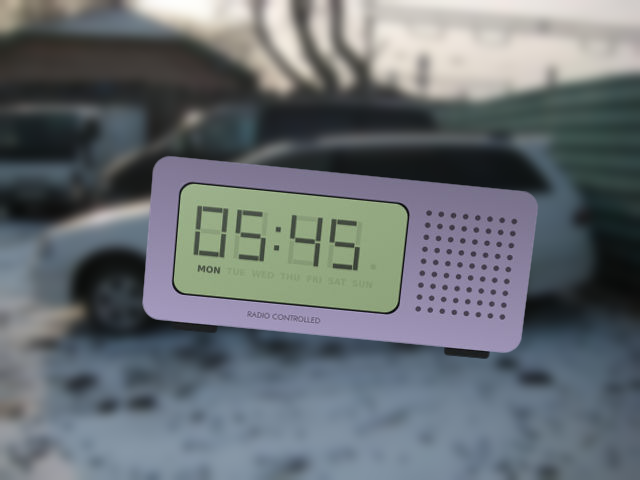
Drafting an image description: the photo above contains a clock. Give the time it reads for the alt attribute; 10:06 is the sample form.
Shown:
5:45
